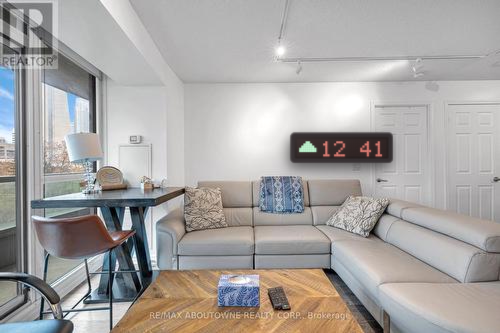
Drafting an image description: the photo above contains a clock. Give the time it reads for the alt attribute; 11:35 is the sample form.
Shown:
12:41
